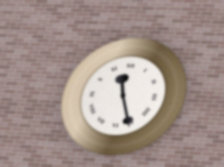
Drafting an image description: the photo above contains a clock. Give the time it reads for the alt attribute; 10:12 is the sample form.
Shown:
11:26
